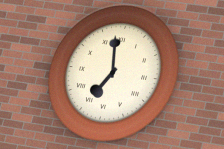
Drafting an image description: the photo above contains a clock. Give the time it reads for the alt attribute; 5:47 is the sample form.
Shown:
6:58
